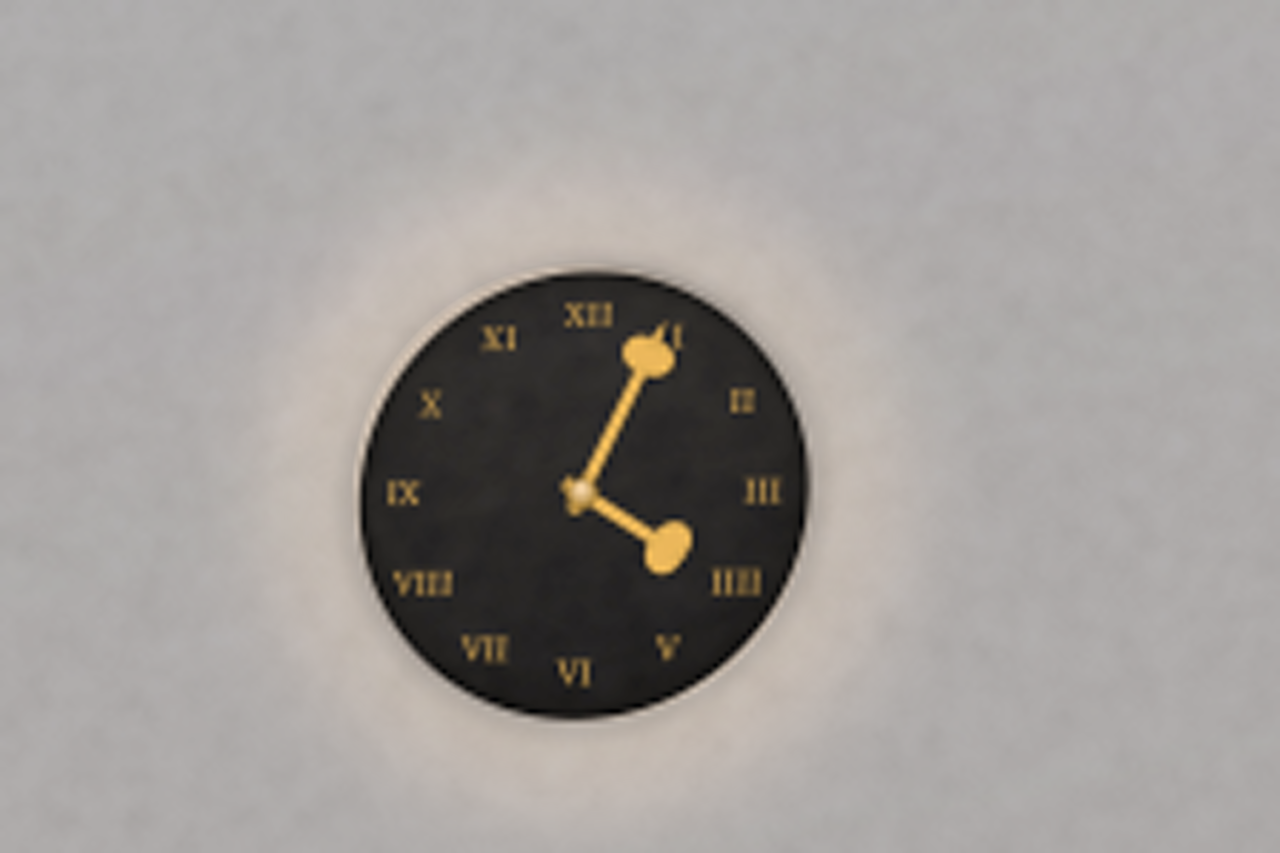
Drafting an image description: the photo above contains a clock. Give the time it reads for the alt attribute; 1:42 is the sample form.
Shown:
4:04
